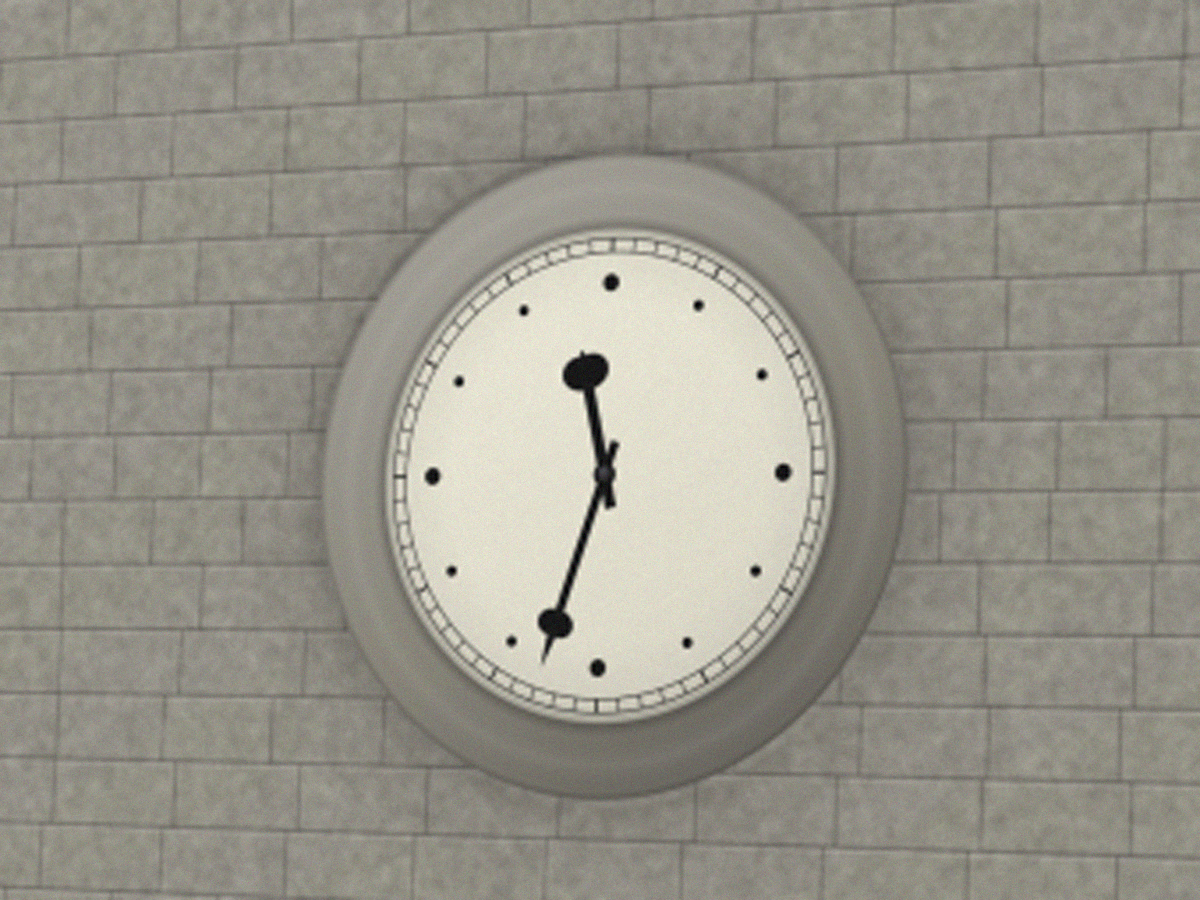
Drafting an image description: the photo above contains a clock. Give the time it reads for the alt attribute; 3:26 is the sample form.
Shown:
11:33
